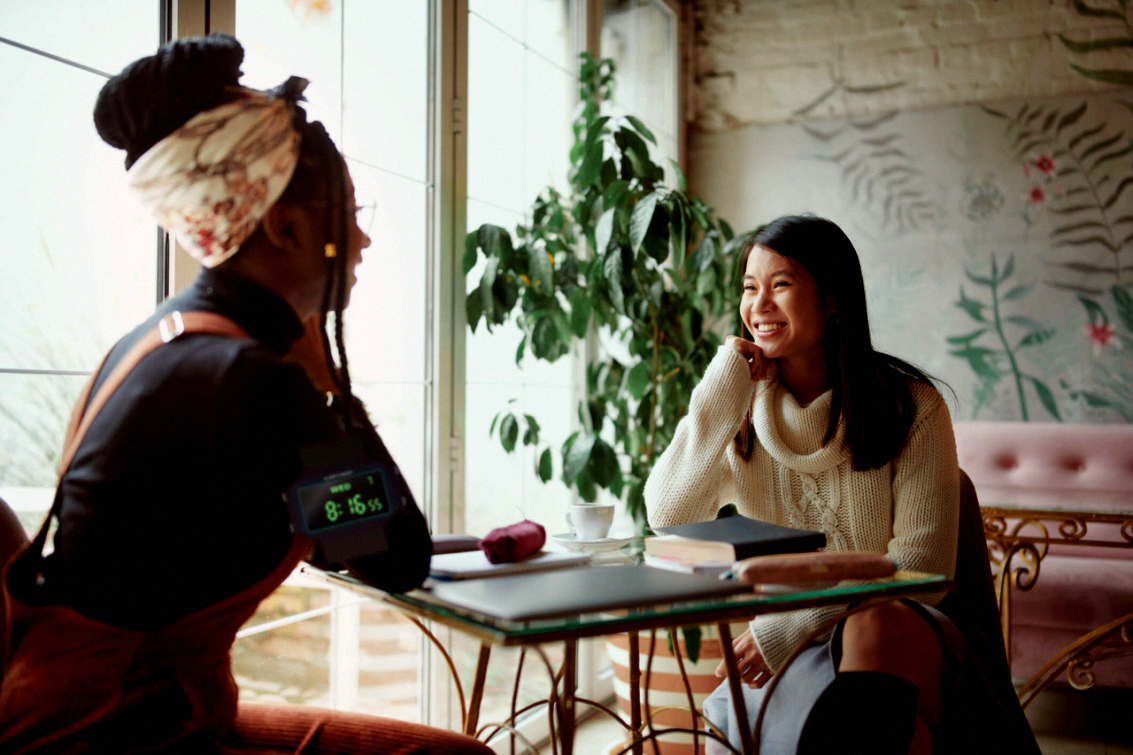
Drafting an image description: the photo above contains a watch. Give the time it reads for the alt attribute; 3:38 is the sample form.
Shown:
8:16
